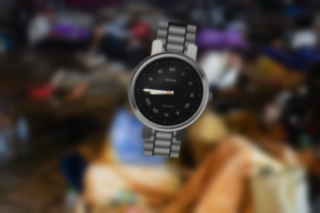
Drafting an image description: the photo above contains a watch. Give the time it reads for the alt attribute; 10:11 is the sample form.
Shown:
8:45
